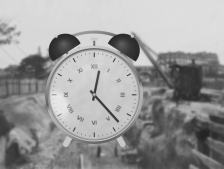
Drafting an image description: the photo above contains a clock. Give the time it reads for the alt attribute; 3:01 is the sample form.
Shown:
12:23
